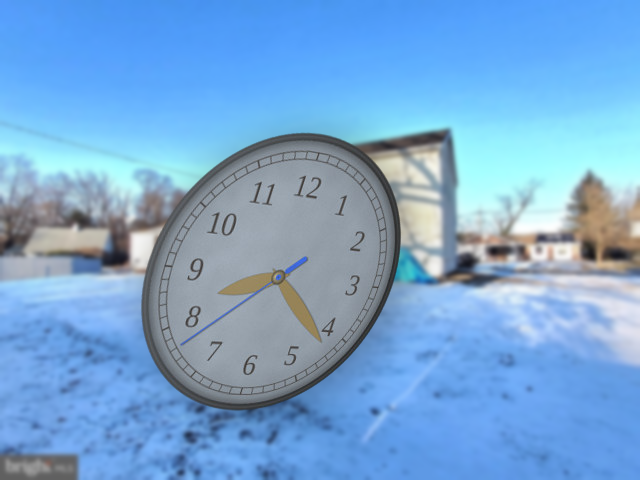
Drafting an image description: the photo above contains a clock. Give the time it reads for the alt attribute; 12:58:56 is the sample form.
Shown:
8:21:38
